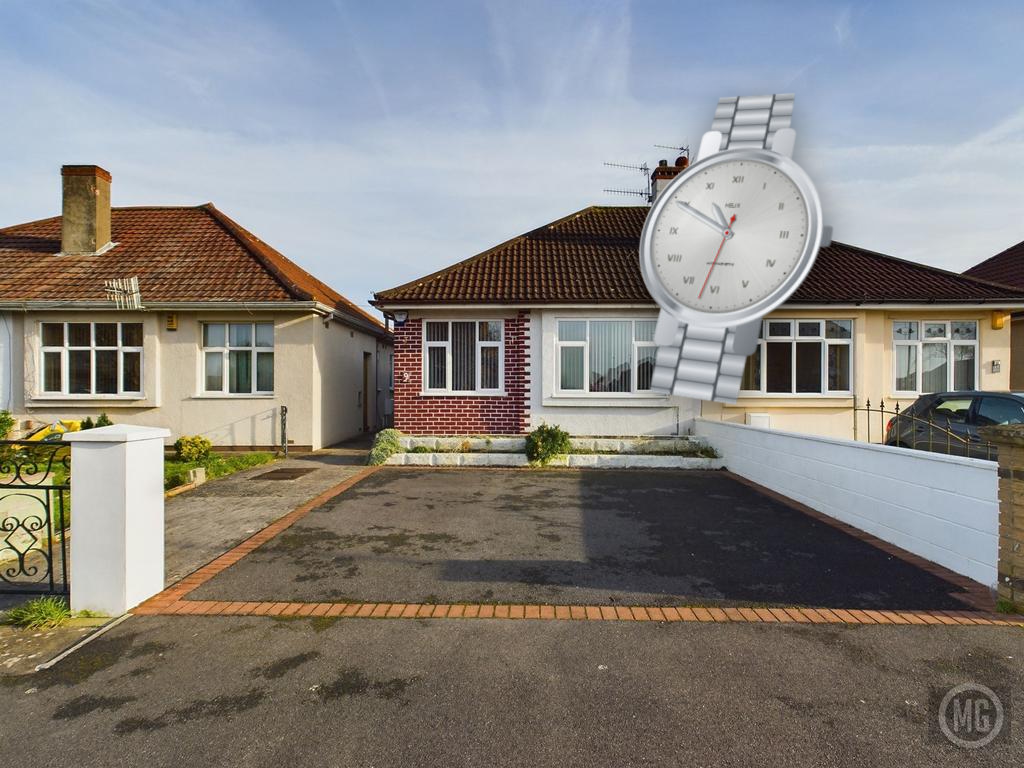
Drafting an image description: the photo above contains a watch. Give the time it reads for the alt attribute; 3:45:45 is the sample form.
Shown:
10:49:32
